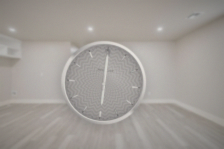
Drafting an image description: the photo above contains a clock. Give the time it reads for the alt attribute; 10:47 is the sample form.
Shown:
6:00
